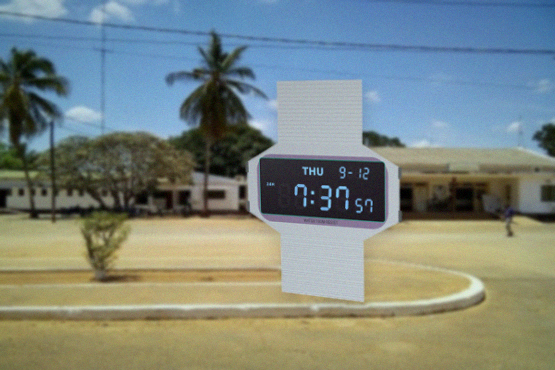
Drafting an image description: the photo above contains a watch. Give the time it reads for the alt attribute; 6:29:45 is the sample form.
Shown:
7:37:57
